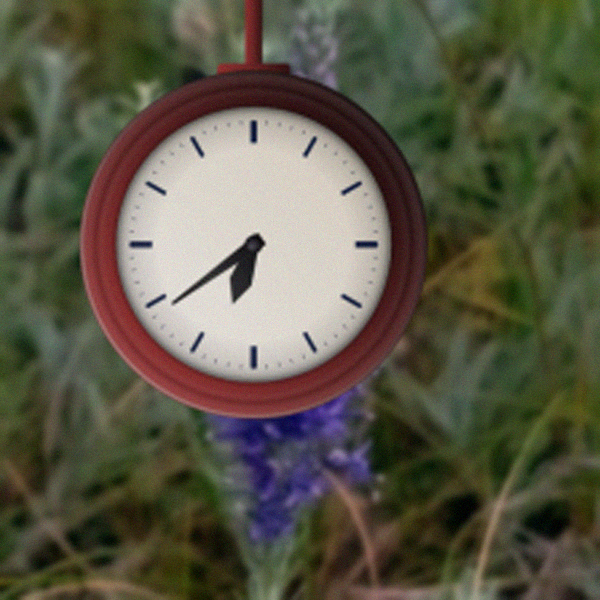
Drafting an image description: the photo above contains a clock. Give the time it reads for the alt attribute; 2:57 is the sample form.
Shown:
6:39
